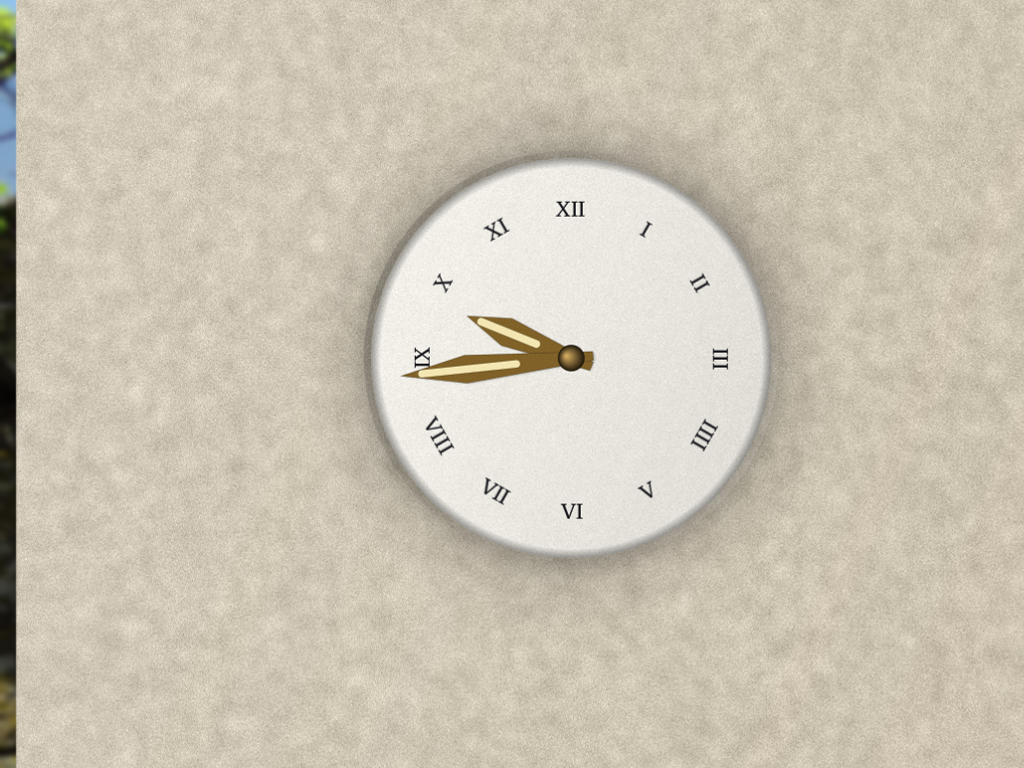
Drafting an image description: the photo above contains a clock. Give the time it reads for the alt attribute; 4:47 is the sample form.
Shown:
9:44
